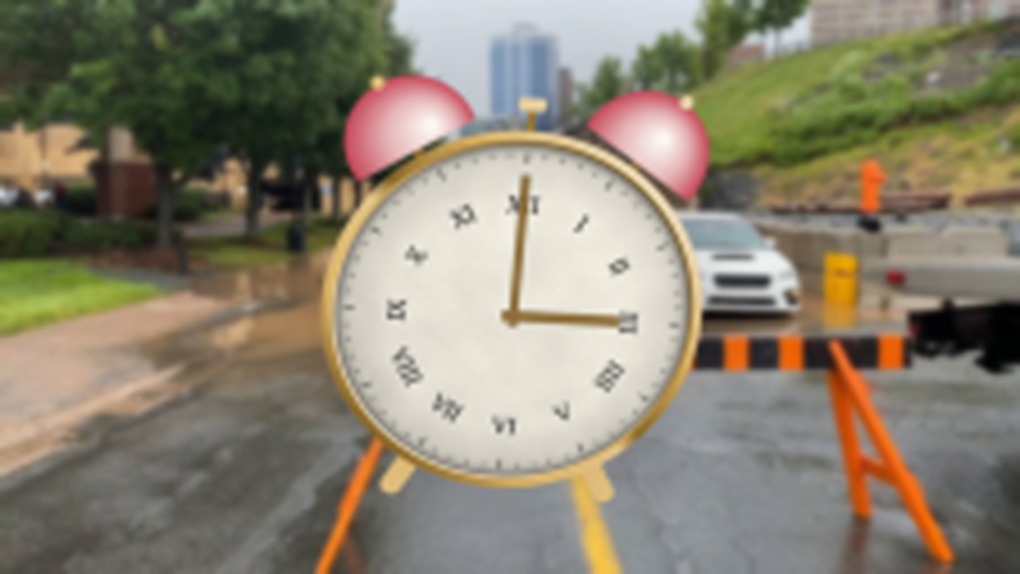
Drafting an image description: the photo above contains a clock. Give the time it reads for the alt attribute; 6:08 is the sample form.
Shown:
3:00
